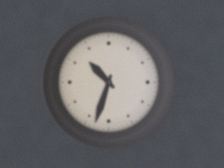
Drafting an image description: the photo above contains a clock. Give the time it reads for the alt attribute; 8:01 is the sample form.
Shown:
10:33
